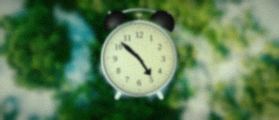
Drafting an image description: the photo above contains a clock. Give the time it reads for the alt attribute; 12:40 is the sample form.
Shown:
4:52
